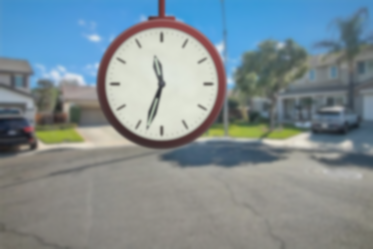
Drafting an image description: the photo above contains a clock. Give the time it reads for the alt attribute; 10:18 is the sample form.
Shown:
11:33
